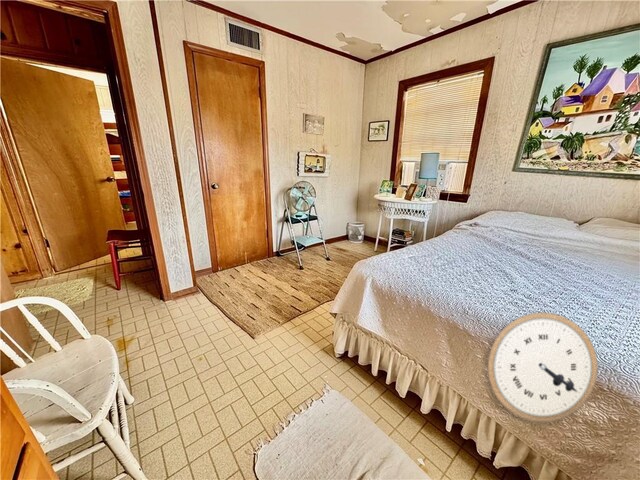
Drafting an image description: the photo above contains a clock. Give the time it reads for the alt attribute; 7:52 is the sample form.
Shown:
4:21
